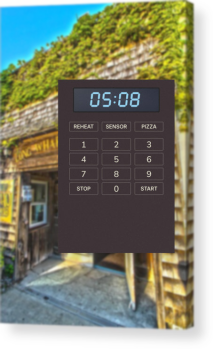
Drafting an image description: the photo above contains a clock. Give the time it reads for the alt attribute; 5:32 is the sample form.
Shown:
5:08
